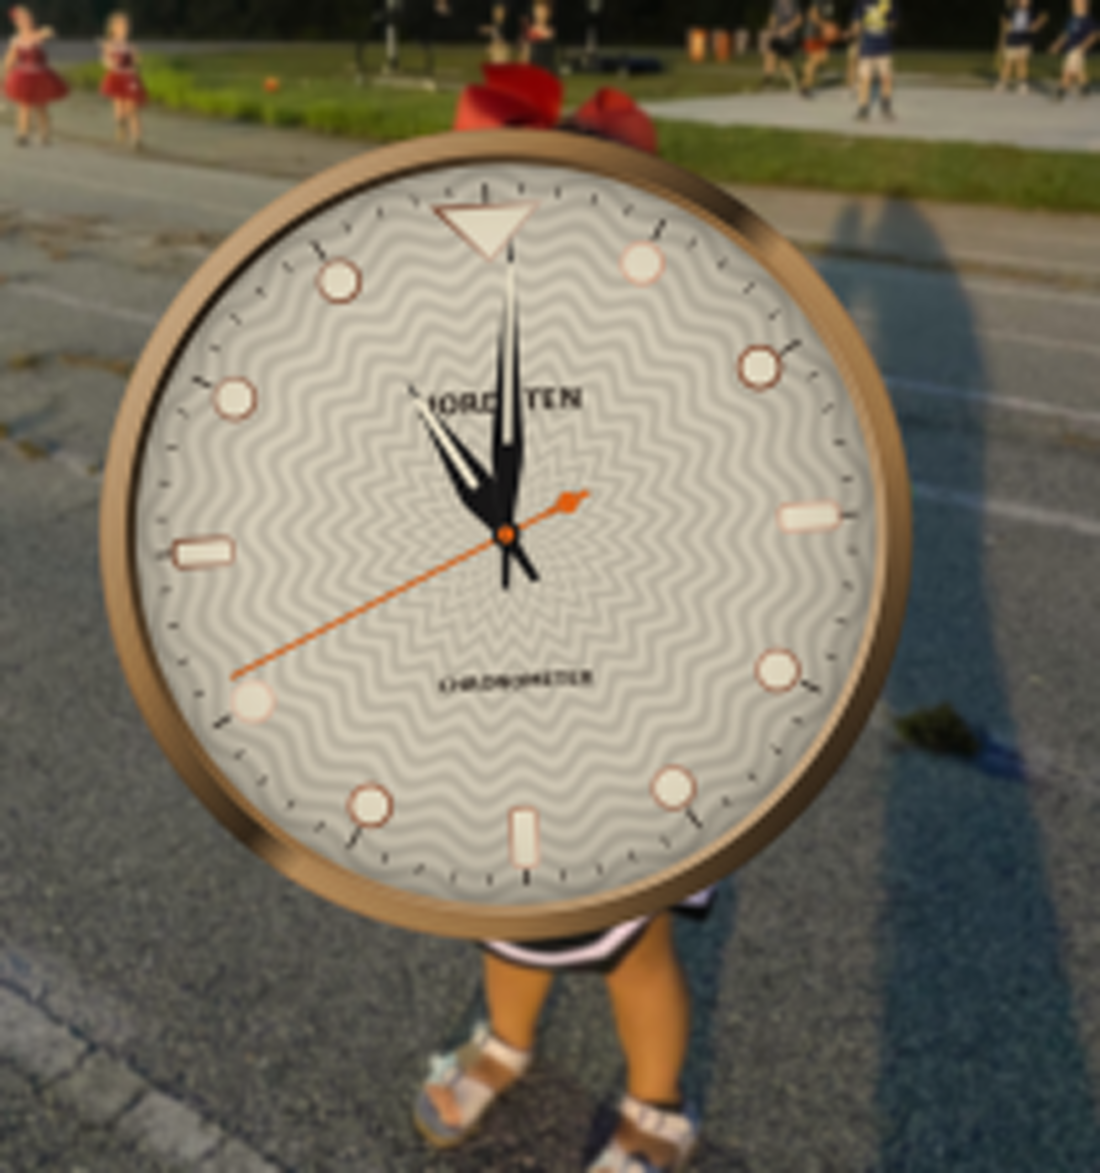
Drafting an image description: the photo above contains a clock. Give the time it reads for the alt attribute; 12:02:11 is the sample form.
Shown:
11:00:41
